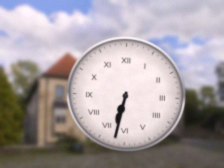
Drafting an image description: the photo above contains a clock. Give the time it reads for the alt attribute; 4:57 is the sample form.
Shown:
6:32
